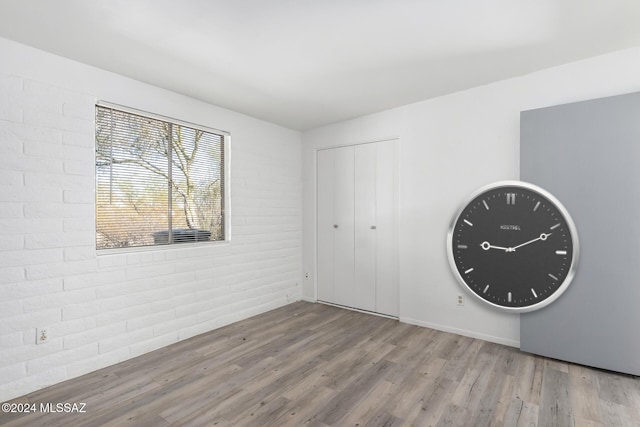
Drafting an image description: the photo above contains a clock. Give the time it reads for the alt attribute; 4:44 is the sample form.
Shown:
9:11
